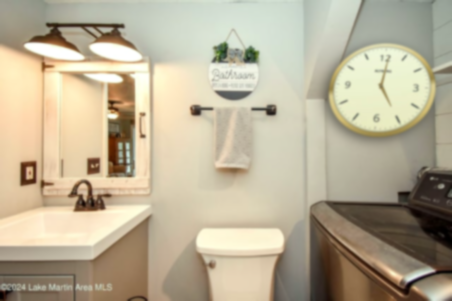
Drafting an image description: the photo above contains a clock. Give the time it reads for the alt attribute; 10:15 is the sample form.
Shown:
5:01
